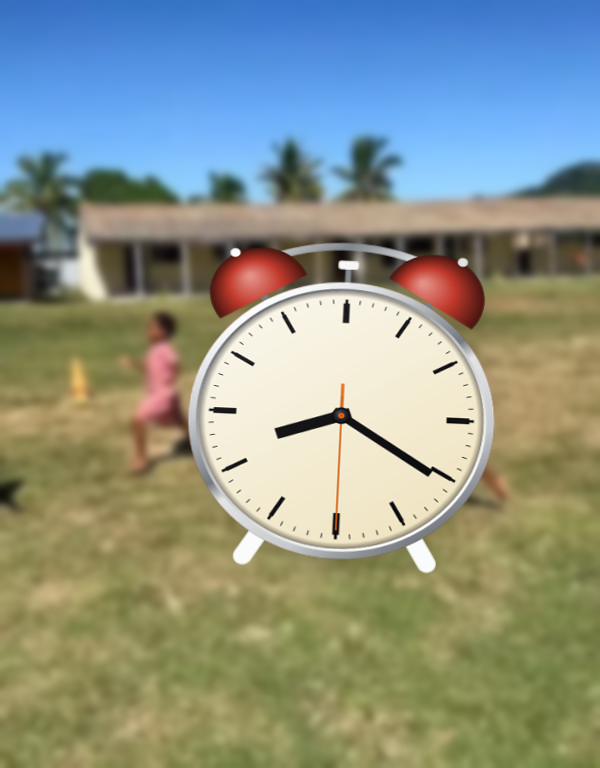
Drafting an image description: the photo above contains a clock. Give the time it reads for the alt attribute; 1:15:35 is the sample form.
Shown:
8:20:30
